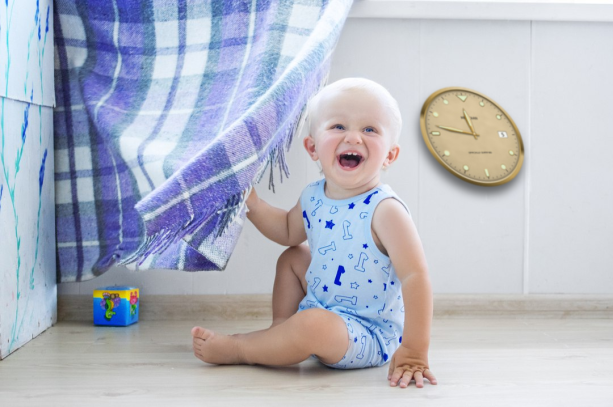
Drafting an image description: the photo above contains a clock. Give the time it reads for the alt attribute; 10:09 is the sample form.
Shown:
11:47
